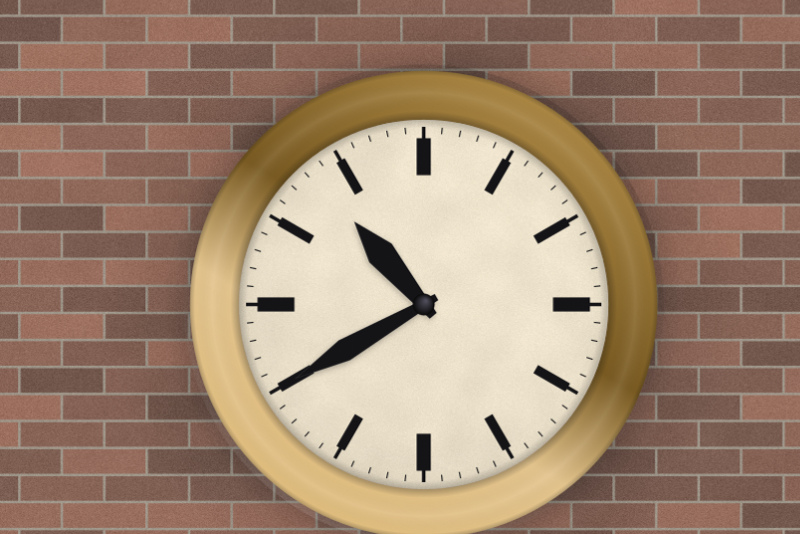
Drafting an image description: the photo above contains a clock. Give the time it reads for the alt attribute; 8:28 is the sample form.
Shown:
10:40
